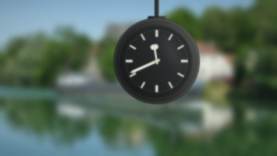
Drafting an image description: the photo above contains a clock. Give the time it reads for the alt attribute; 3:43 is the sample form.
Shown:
11:41
